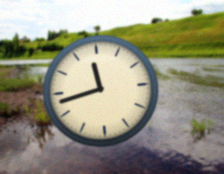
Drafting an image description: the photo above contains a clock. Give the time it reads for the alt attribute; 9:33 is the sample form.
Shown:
11:43
